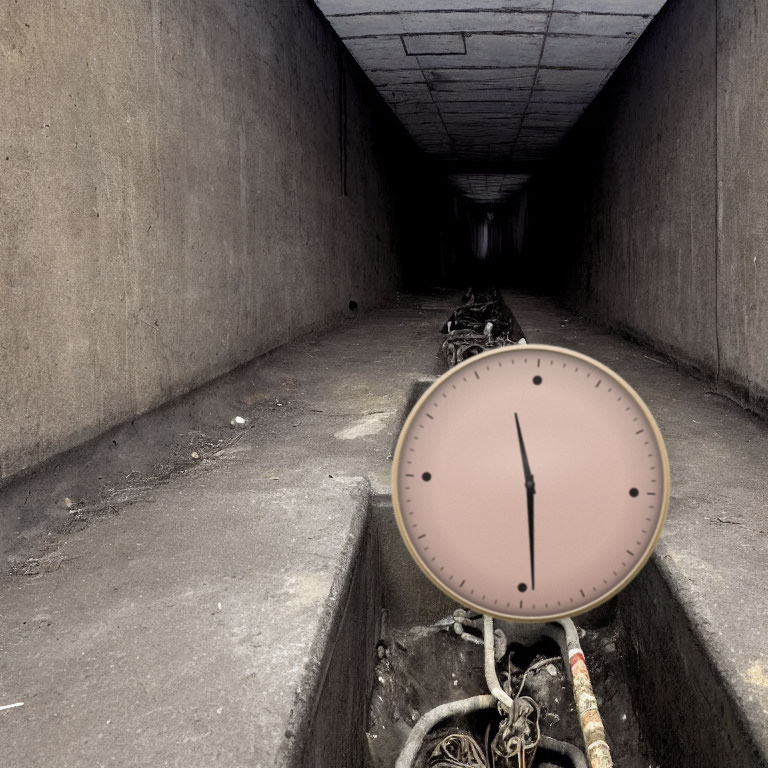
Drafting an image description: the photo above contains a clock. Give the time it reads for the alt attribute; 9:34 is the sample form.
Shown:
11:29
